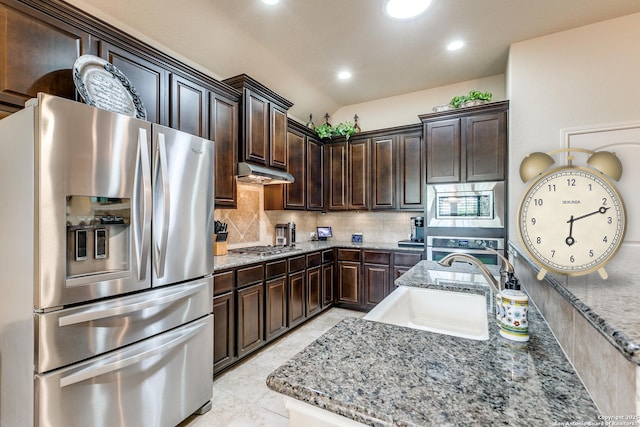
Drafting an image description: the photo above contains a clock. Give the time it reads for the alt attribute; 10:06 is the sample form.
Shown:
6:12
